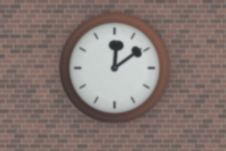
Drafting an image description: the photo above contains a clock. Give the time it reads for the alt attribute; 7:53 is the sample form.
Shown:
12:09
